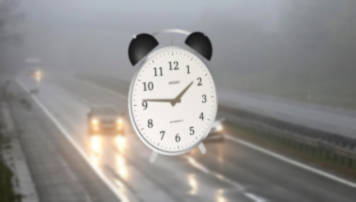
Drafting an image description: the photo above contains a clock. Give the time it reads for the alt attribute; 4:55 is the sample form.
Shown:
1:46
